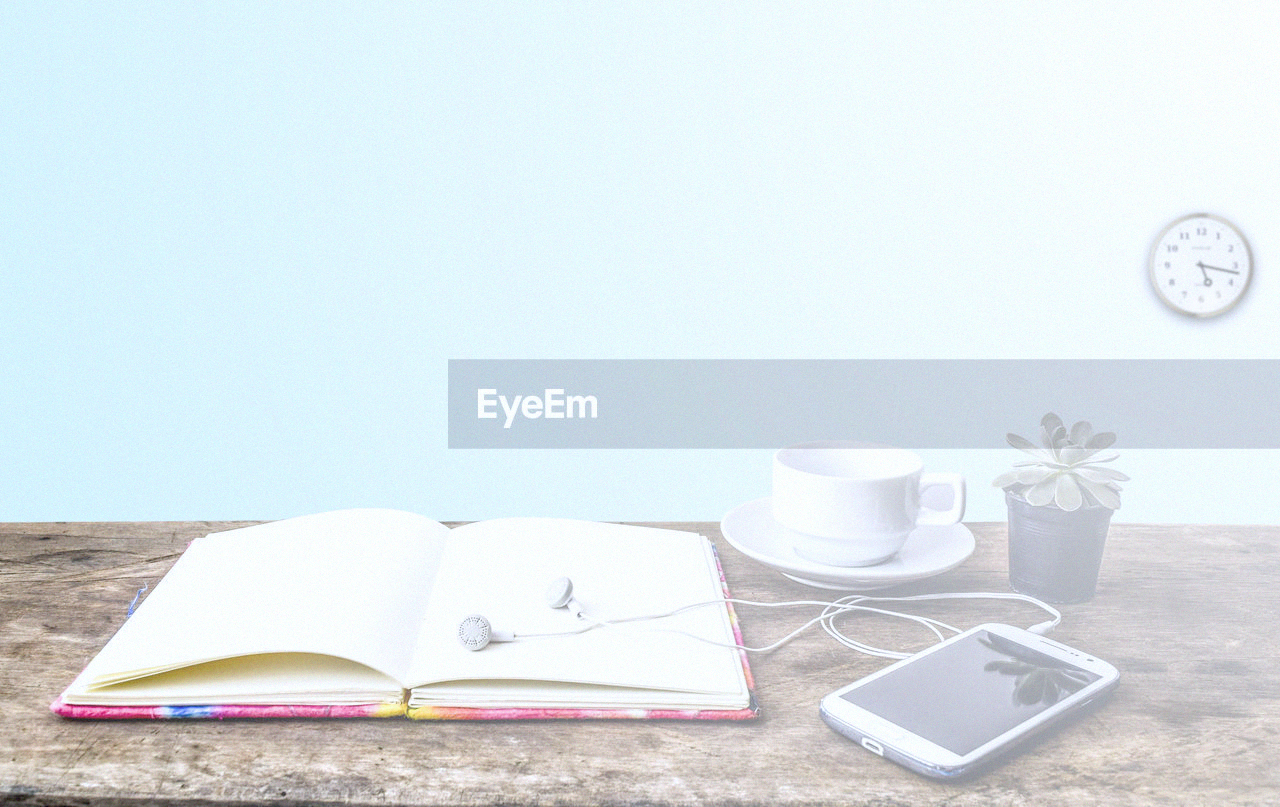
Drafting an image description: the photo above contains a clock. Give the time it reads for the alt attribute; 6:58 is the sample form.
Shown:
5:17
